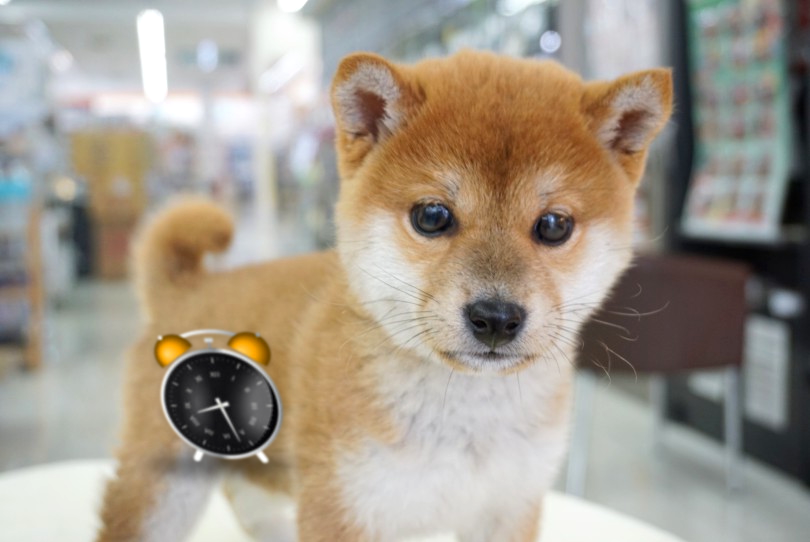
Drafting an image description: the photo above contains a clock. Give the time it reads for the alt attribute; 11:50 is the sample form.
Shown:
8:27
